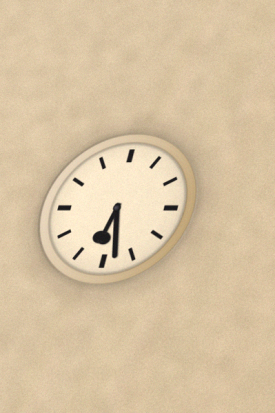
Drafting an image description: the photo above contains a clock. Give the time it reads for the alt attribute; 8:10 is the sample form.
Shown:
6:28
